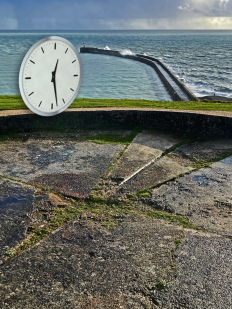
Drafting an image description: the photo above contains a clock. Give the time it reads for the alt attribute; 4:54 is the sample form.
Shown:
12:28
